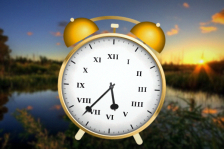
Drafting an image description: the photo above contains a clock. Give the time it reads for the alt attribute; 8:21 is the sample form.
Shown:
5:37
